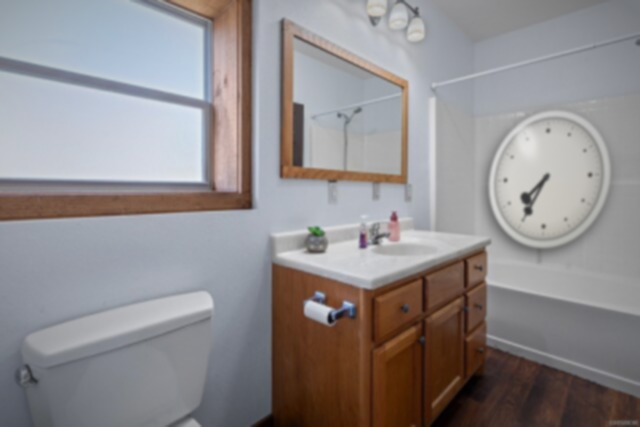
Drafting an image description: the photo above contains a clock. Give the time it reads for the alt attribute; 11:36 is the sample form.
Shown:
7:35
